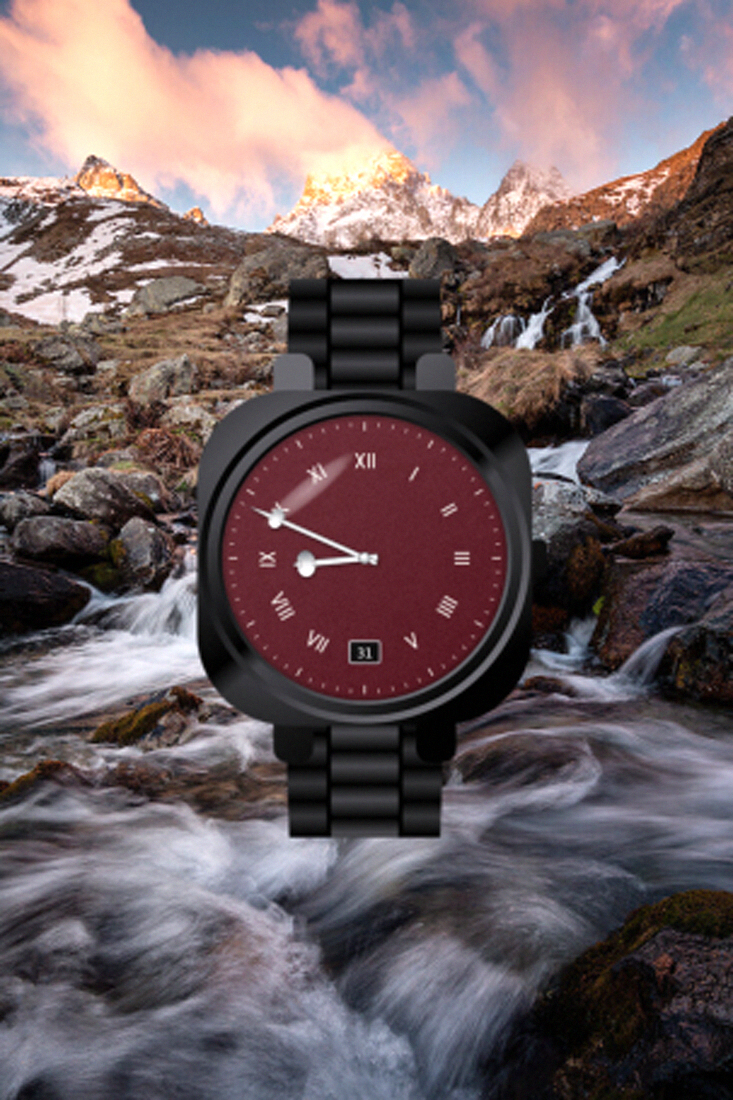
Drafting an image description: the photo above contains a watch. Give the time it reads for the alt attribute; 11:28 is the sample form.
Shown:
8:49
